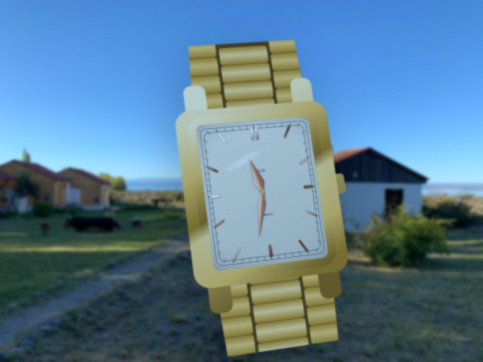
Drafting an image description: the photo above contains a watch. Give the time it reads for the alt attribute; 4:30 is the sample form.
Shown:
11:32
